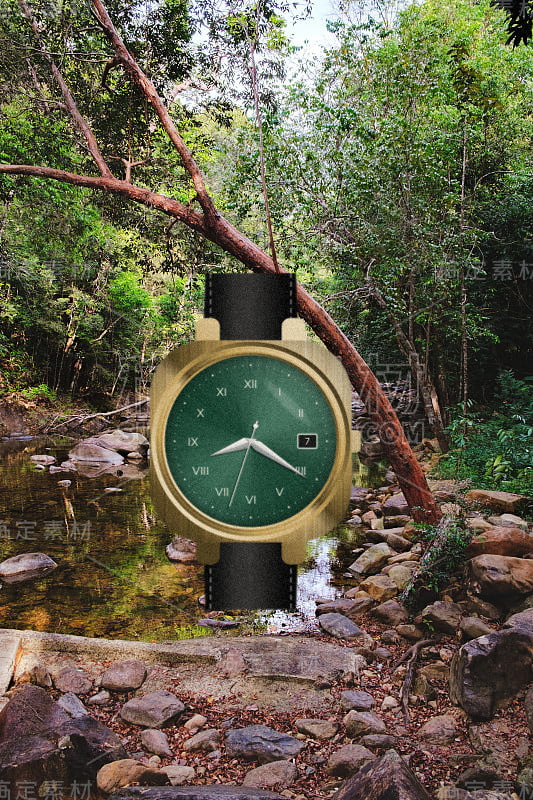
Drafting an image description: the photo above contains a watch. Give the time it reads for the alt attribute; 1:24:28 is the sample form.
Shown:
8:20:33
